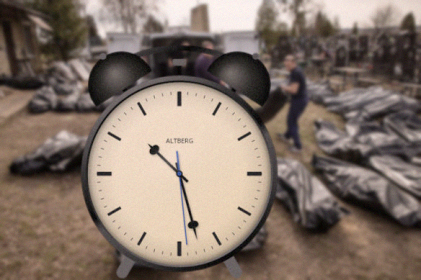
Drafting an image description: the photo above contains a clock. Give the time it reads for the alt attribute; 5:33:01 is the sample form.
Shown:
10:27:29
